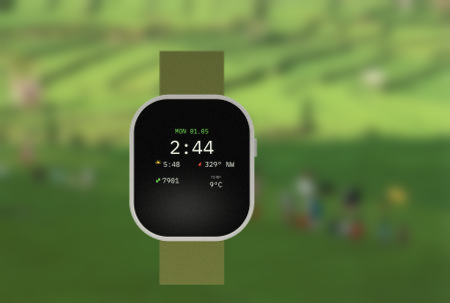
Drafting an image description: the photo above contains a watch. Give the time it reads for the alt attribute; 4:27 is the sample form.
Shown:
2:44
